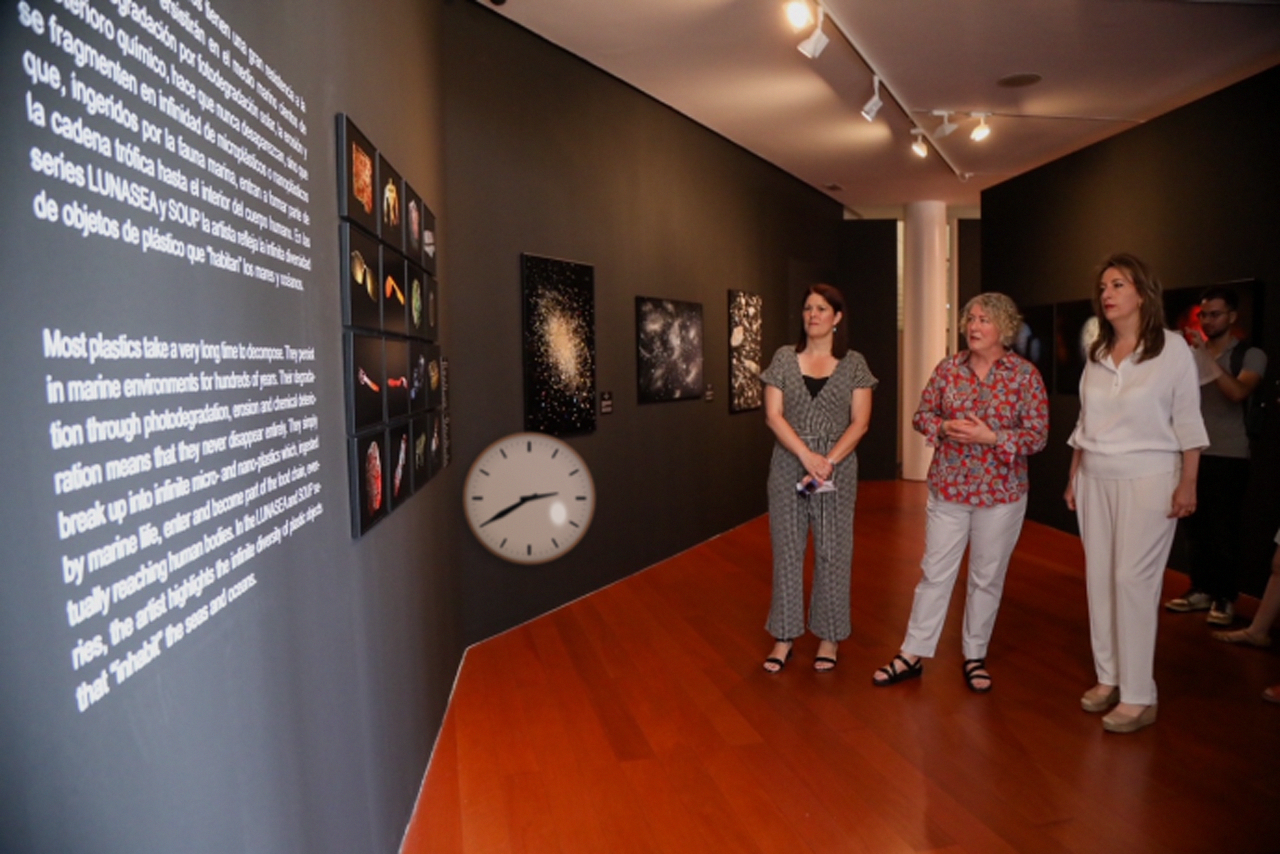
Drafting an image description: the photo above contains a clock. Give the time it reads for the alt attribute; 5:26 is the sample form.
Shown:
2:40
